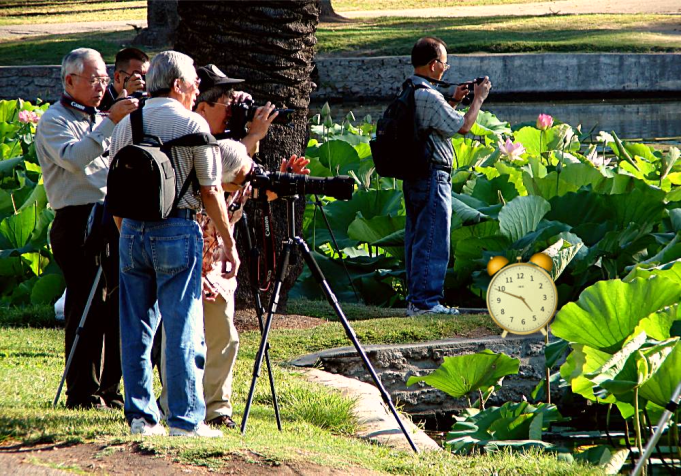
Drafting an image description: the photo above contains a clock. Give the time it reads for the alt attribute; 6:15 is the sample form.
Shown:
4:49
